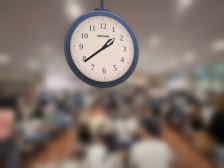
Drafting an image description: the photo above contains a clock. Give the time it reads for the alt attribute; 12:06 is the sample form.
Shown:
1:39
